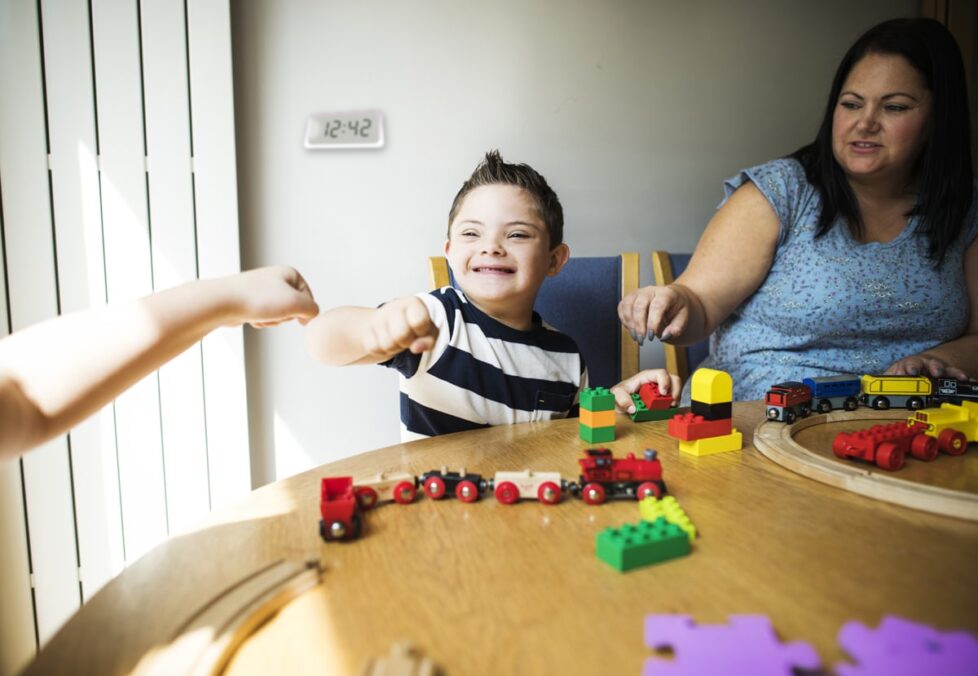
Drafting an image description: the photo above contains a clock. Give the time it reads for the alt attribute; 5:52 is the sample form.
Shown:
12:42
